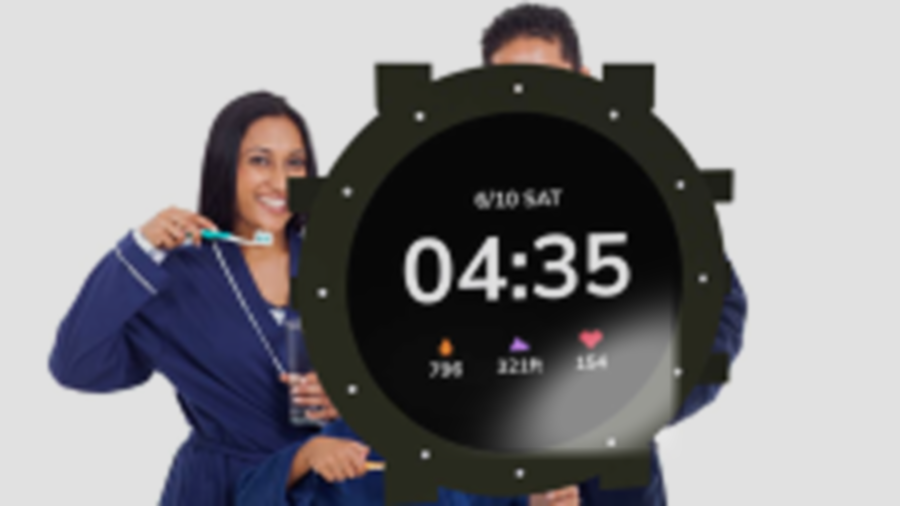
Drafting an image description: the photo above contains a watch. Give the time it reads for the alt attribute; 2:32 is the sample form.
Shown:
4:35
